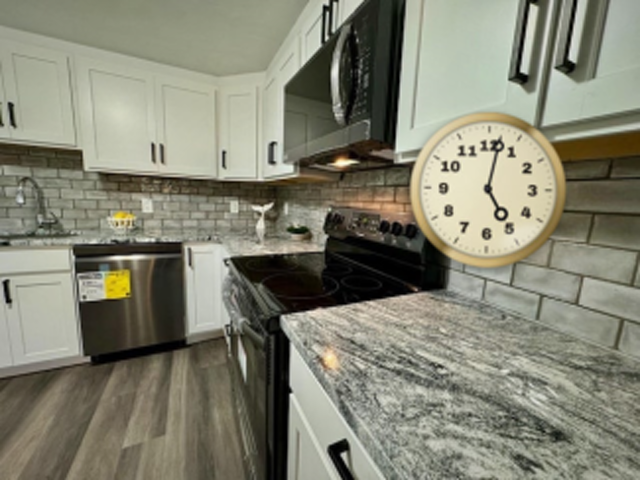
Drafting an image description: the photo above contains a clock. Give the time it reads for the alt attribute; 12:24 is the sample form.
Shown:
5:02
